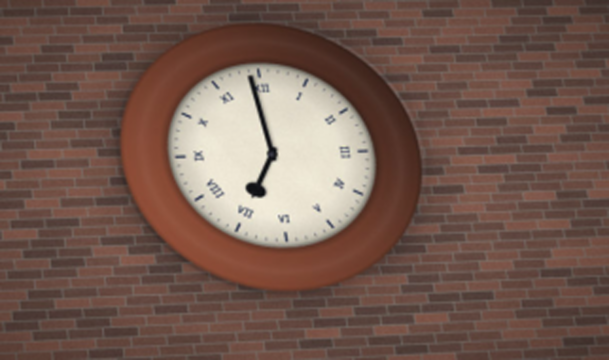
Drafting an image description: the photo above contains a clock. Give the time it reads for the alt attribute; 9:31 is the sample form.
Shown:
6:59
